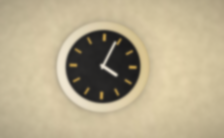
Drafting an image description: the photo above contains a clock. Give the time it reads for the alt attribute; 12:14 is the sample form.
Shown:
4:04
